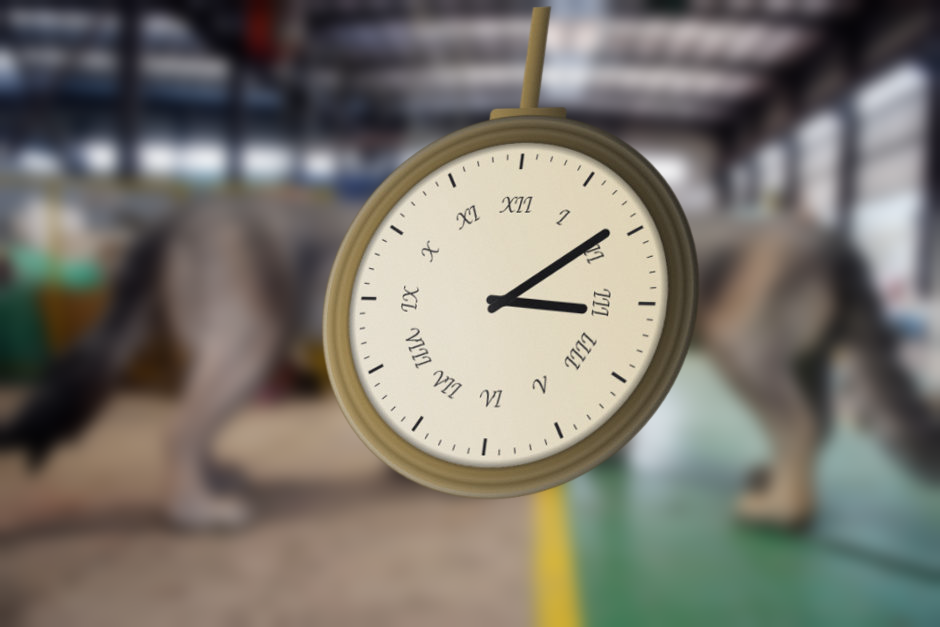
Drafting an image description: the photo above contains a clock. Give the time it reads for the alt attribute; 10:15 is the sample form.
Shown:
3:09
